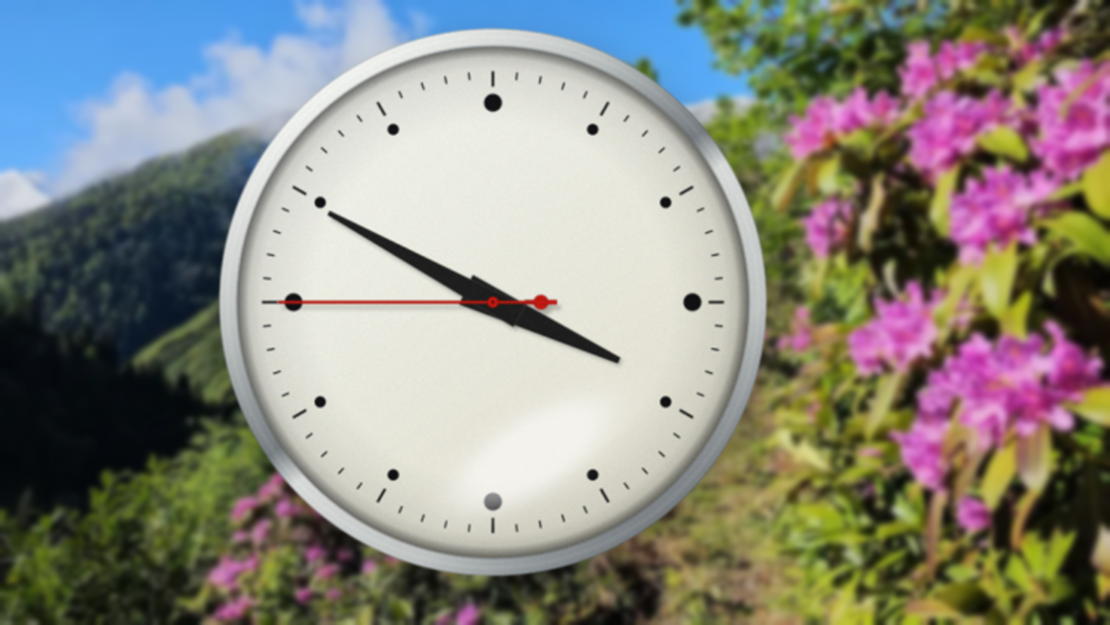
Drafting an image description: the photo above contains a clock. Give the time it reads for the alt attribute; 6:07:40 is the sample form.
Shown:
3:49:45
